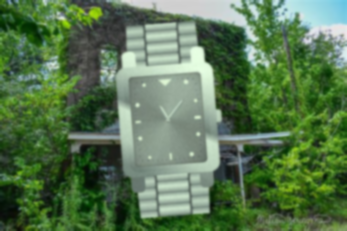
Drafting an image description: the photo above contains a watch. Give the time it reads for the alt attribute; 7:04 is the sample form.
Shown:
11:07
